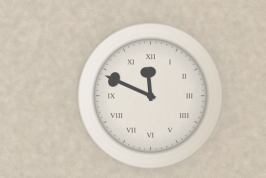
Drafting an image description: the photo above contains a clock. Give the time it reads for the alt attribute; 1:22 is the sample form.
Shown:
11:49
